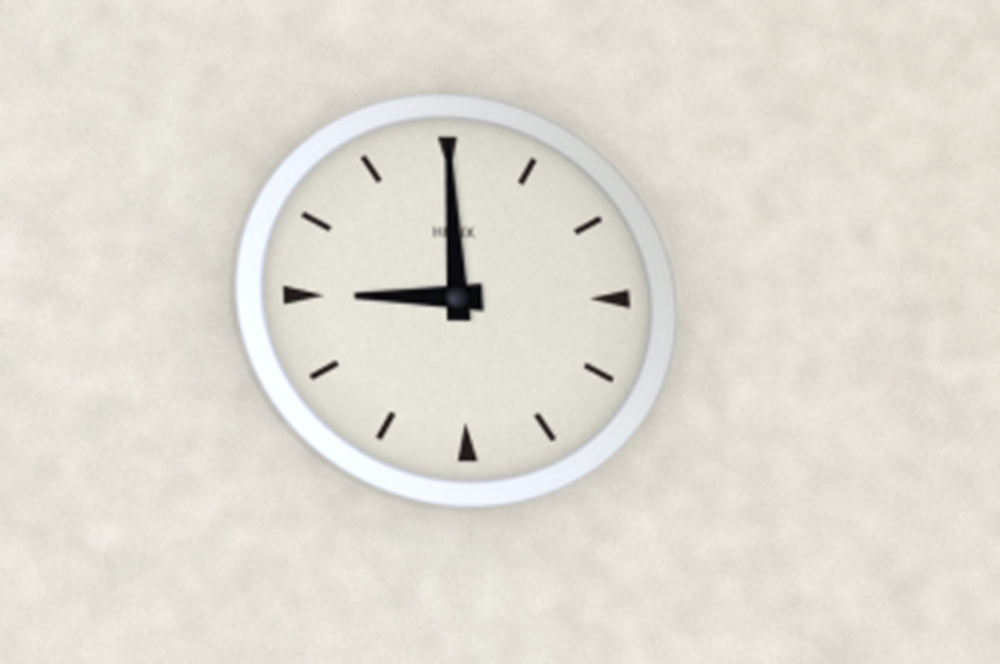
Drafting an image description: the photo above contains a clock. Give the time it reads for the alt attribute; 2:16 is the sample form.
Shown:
9:00
